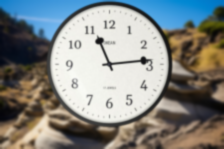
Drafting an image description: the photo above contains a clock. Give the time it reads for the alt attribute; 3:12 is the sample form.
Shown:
11:14
